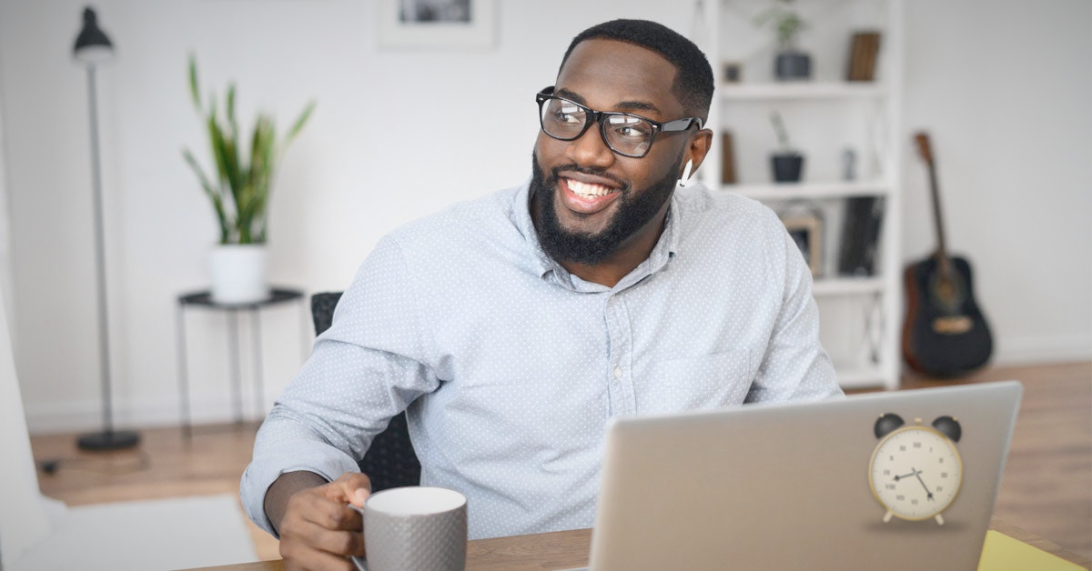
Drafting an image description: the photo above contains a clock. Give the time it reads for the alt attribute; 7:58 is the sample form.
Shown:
8:24
